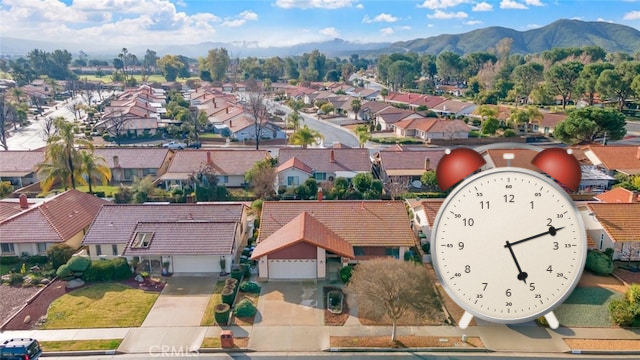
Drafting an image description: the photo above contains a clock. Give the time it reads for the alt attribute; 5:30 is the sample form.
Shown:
5:12
